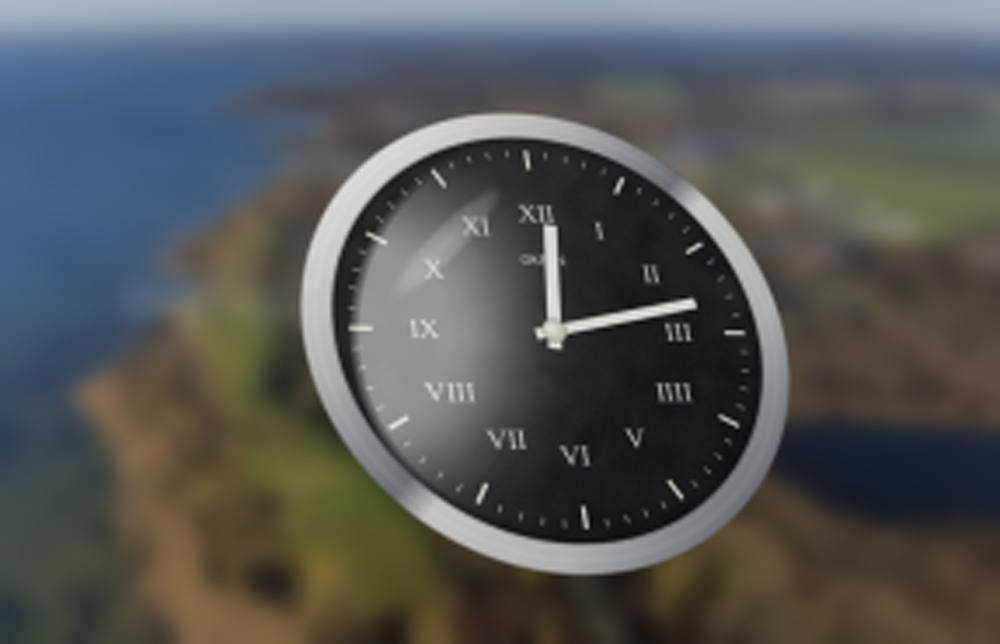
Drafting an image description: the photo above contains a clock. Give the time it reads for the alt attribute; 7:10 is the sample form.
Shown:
12:13
